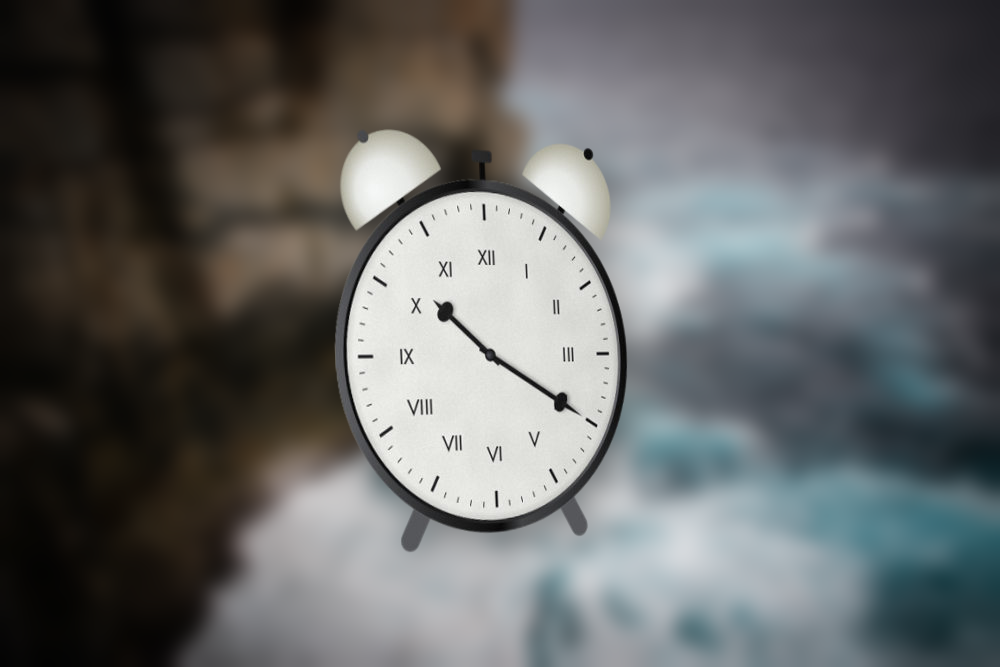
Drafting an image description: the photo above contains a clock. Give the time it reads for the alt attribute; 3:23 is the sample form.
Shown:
10:20
